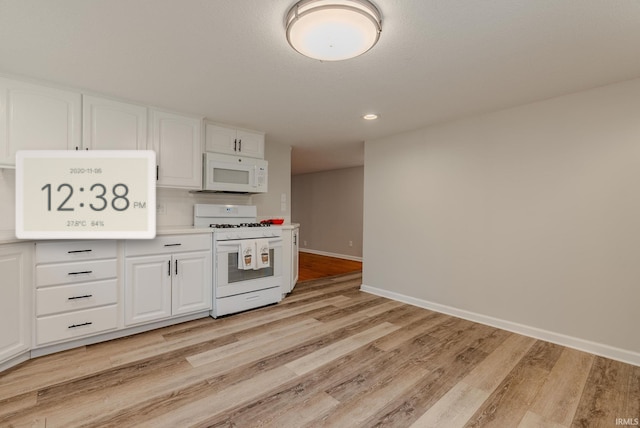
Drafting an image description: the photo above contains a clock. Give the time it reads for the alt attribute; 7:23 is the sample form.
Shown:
12:38
